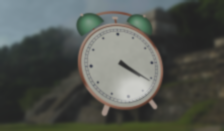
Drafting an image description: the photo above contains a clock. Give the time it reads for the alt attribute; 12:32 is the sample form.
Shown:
4:21
